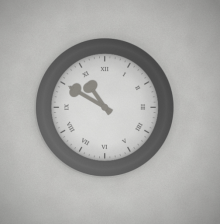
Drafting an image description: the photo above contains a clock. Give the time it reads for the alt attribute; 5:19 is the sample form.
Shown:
10:50
